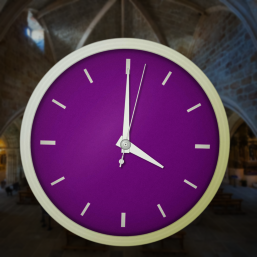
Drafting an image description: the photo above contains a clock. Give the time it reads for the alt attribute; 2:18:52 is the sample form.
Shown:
4:00:02
